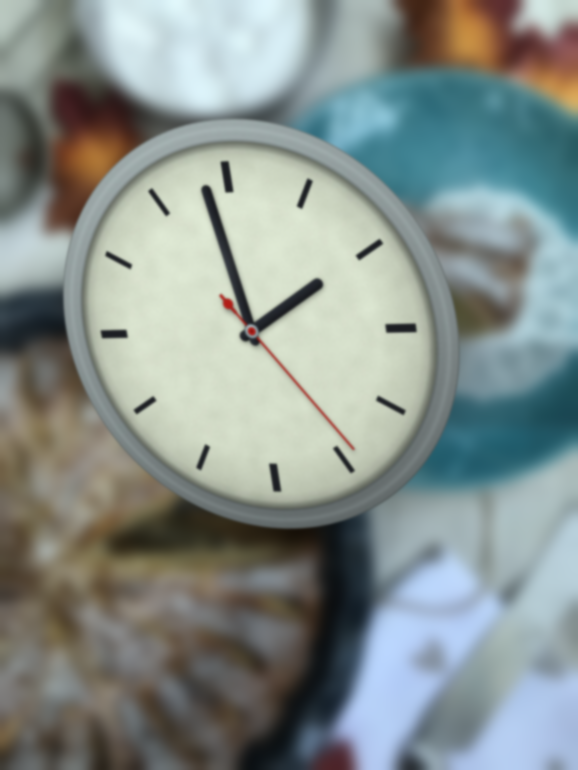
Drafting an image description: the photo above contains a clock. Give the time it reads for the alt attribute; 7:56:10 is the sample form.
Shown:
1:58:24
